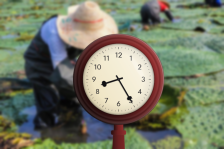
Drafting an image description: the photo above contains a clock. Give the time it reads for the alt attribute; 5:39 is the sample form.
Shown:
8:25
